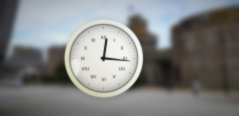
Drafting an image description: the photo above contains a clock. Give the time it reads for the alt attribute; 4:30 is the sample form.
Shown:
12:16
